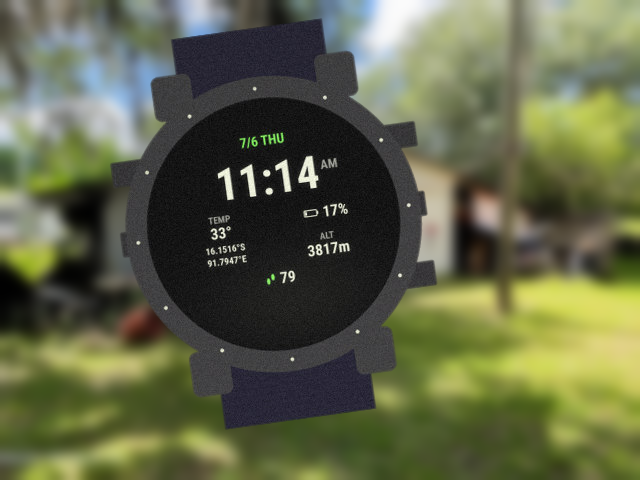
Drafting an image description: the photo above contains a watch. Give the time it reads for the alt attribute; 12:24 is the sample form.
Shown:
11:14
